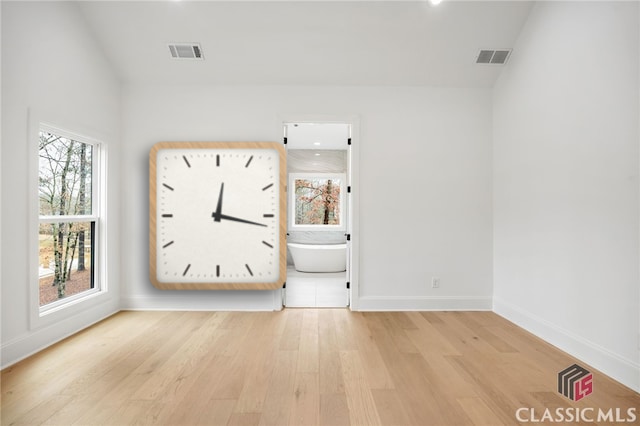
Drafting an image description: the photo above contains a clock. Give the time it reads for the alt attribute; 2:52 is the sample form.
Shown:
12:17
